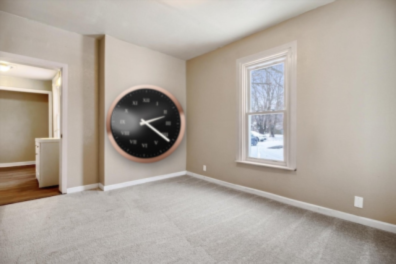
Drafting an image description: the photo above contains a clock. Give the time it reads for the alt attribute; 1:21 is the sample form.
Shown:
2:21
